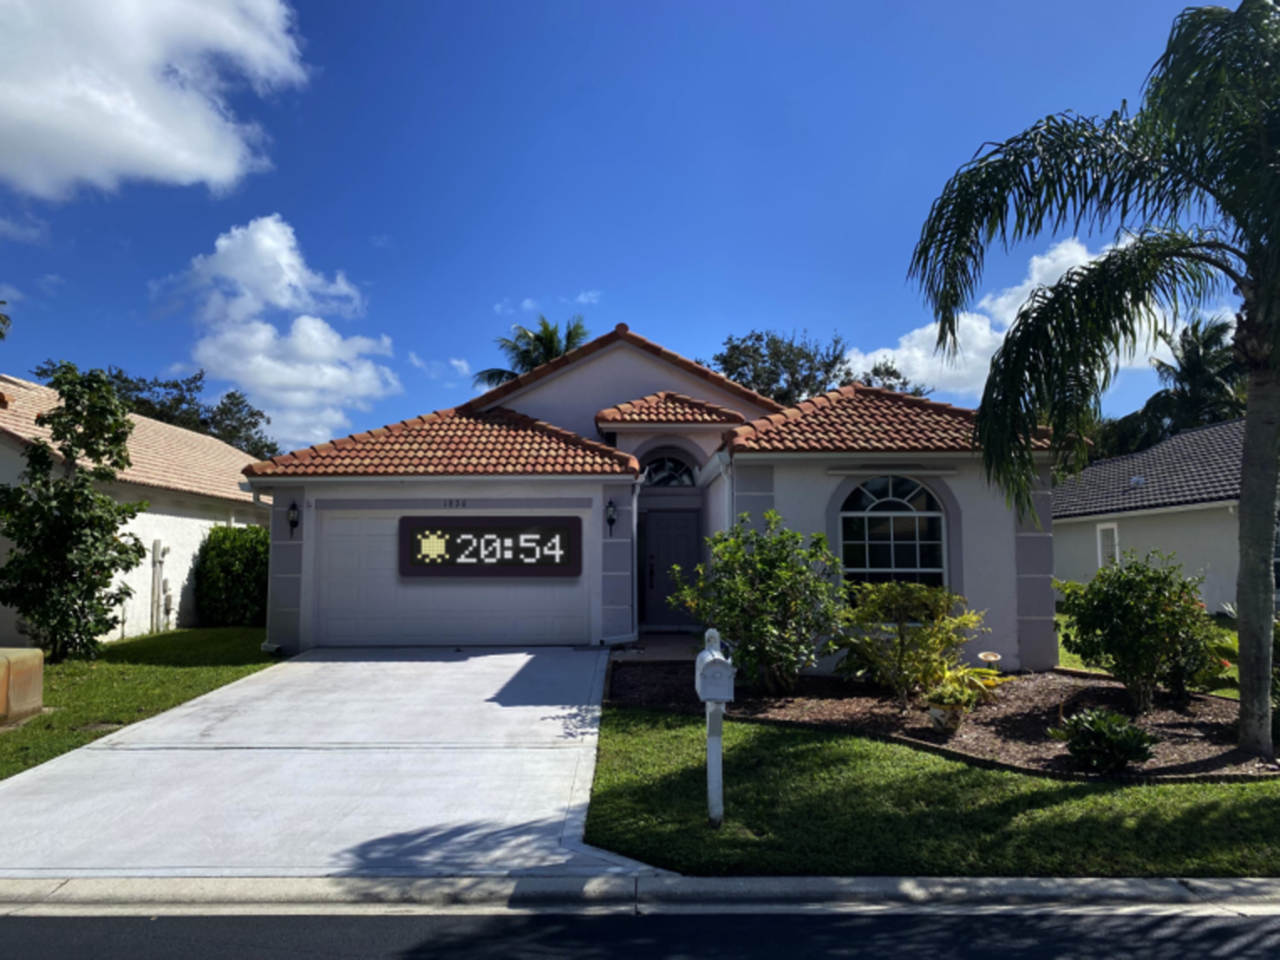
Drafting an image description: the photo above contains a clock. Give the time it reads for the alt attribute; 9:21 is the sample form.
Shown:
20:54
